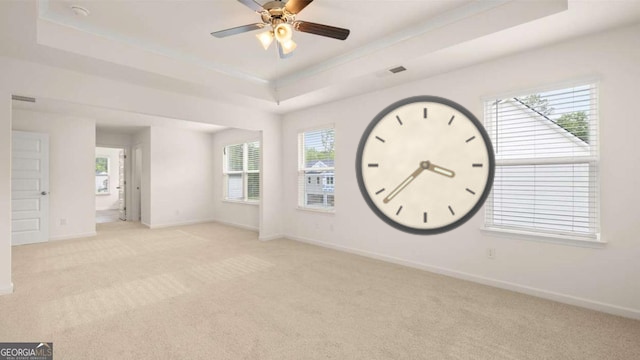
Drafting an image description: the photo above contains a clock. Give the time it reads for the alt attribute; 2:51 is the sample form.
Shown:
3:38
